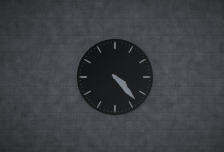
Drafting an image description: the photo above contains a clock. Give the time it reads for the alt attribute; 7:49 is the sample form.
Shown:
4:23
